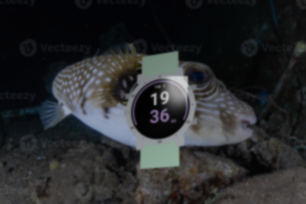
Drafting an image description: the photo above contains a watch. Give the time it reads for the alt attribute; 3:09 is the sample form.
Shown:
19:36
